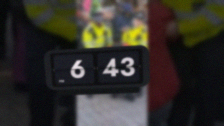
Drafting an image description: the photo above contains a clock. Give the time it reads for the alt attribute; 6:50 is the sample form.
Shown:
6:43
